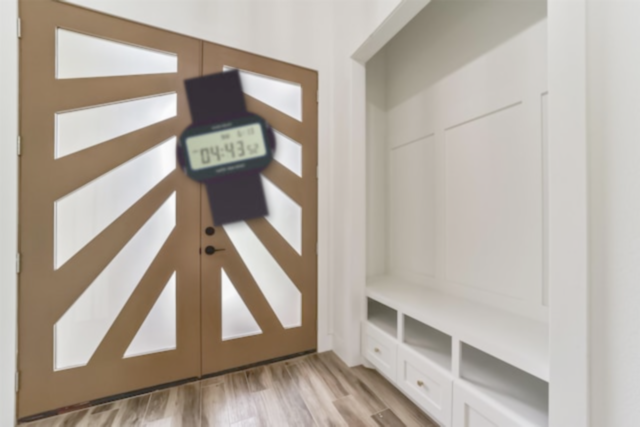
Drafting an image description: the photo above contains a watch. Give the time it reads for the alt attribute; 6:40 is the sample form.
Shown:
4:43
